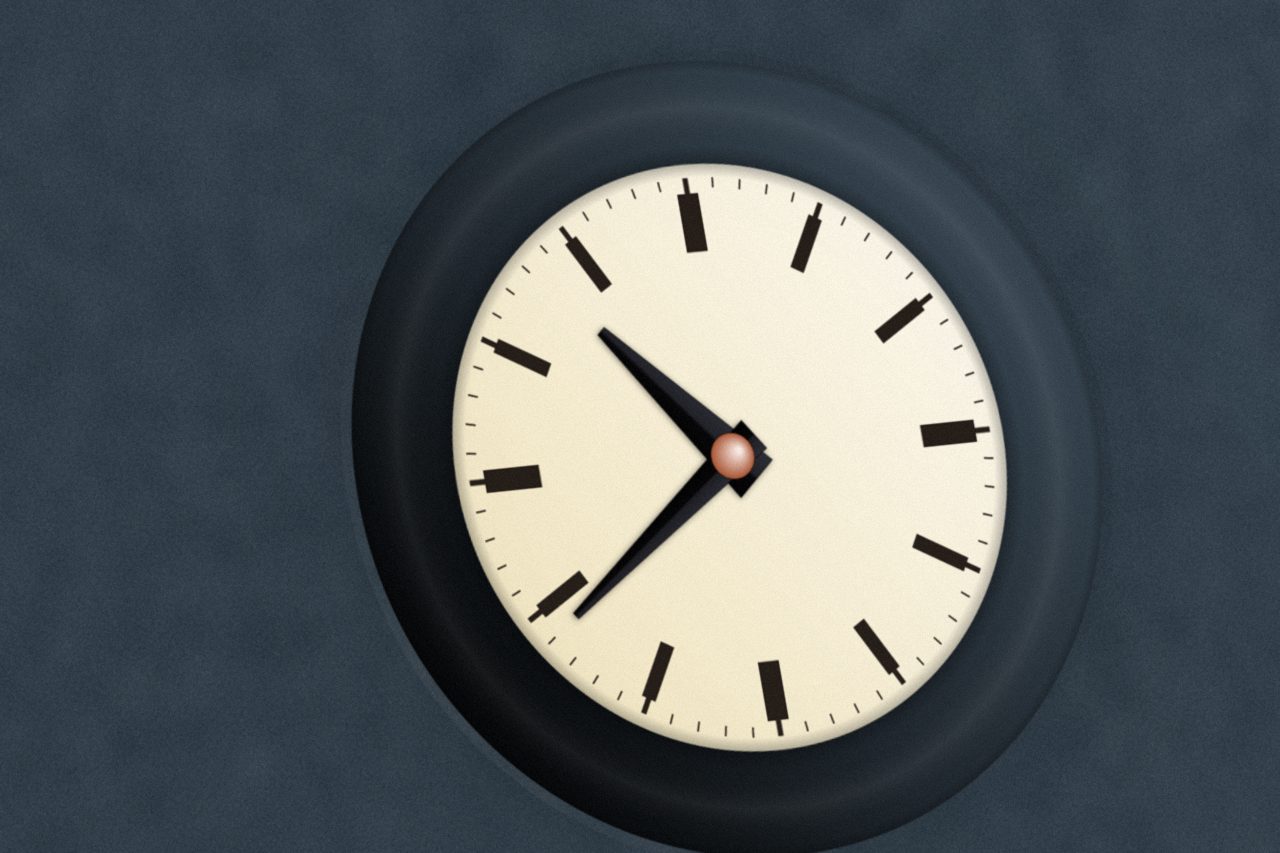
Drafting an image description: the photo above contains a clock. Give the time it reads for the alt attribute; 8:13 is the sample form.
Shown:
10:39
